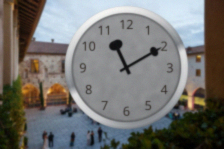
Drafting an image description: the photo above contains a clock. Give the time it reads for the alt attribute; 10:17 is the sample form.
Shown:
11:10
